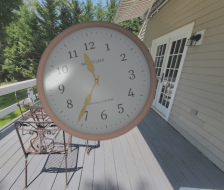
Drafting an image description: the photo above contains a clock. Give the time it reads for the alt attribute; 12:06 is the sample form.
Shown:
11:36
